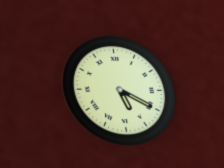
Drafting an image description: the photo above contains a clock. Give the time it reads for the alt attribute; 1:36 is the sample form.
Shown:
5:20
